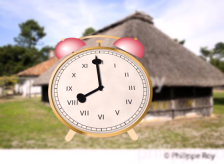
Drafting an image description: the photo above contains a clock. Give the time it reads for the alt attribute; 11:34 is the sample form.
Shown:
7:59
